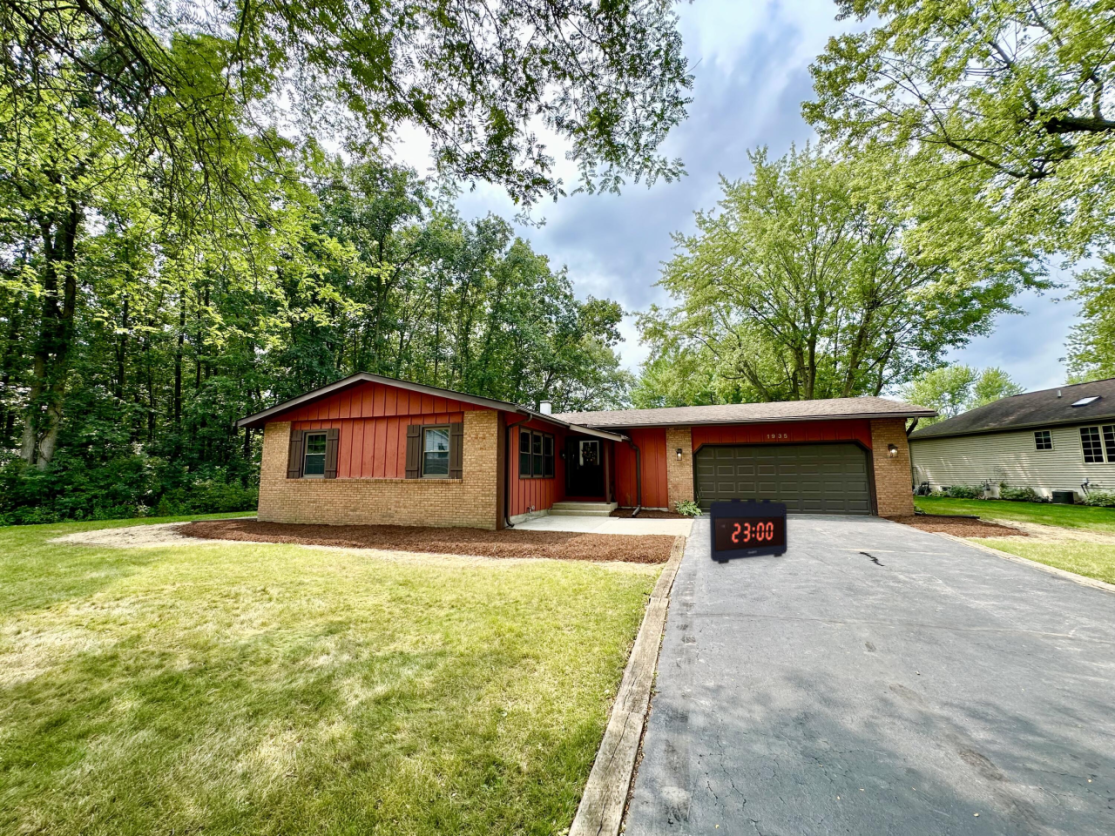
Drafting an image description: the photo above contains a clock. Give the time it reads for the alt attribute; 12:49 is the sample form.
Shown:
23:00
